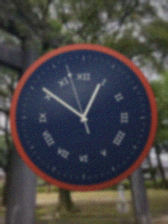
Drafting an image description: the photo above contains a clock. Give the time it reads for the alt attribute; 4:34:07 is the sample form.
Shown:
12:50:57
